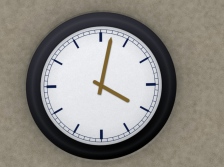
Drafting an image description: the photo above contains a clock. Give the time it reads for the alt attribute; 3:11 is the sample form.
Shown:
4:02
